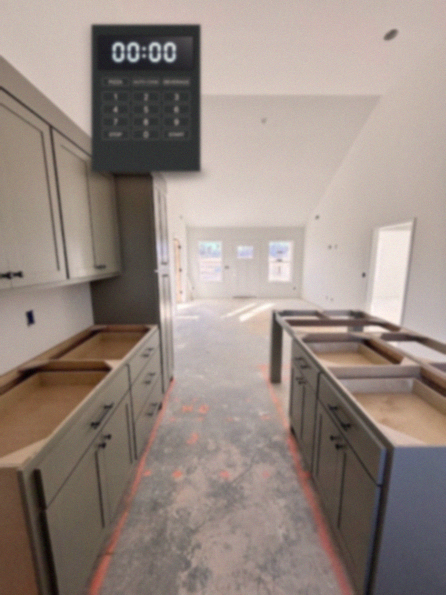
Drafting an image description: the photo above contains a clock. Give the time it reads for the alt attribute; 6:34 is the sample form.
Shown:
0:00
